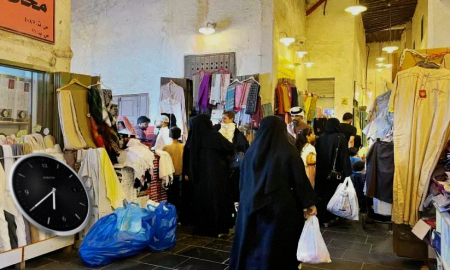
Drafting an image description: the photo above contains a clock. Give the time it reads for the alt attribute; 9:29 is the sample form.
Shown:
6:40
